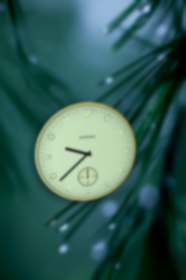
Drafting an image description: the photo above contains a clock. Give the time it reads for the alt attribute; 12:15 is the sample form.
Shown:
9:38
